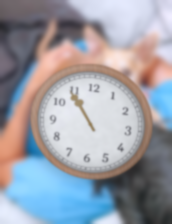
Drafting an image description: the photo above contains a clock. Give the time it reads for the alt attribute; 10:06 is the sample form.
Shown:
10:54
